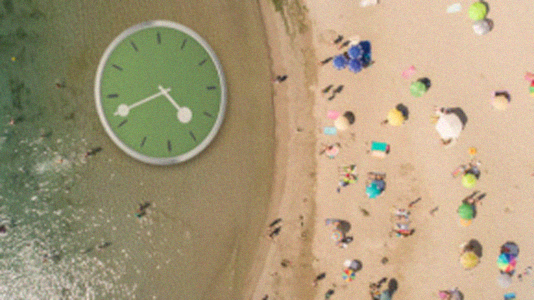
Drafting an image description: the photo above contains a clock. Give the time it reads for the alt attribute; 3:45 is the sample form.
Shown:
4:42
